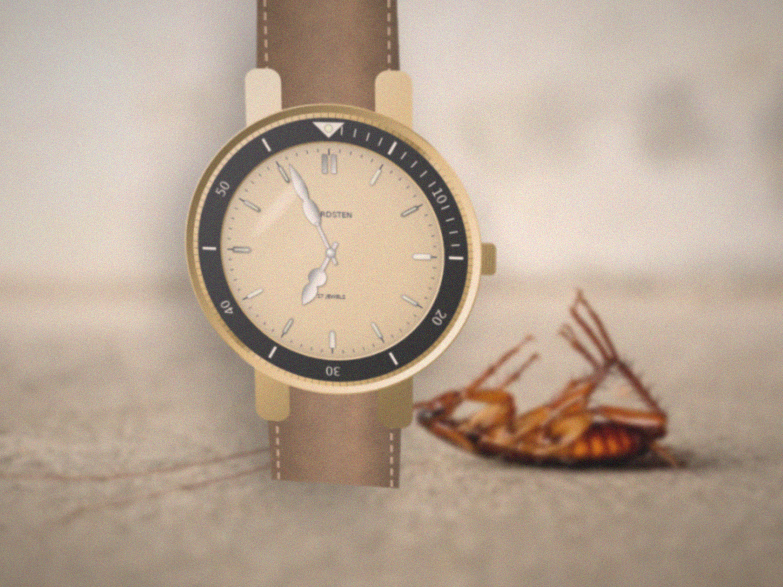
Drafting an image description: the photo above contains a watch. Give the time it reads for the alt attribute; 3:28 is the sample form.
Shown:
6:56
